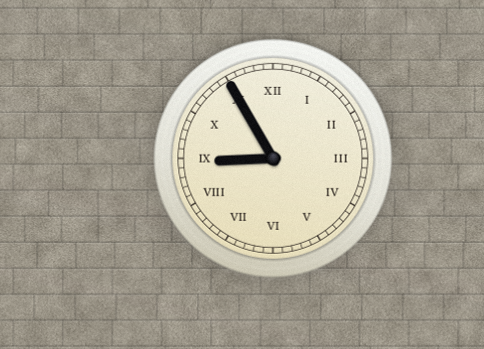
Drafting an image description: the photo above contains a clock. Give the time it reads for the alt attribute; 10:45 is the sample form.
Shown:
8:55
